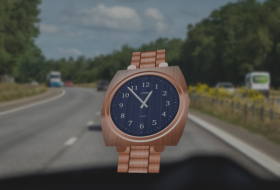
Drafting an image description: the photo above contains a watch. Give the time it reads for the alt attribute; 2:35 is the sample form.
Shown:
12:53
